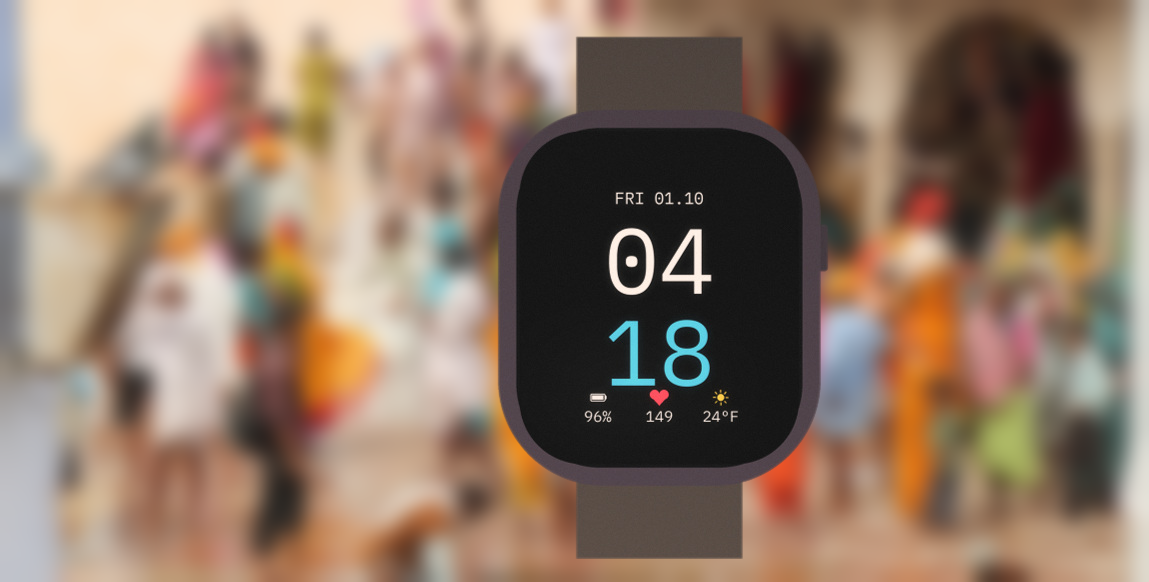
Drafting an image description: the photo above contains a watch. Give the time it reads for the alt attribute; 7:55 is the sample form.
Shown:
4:18
